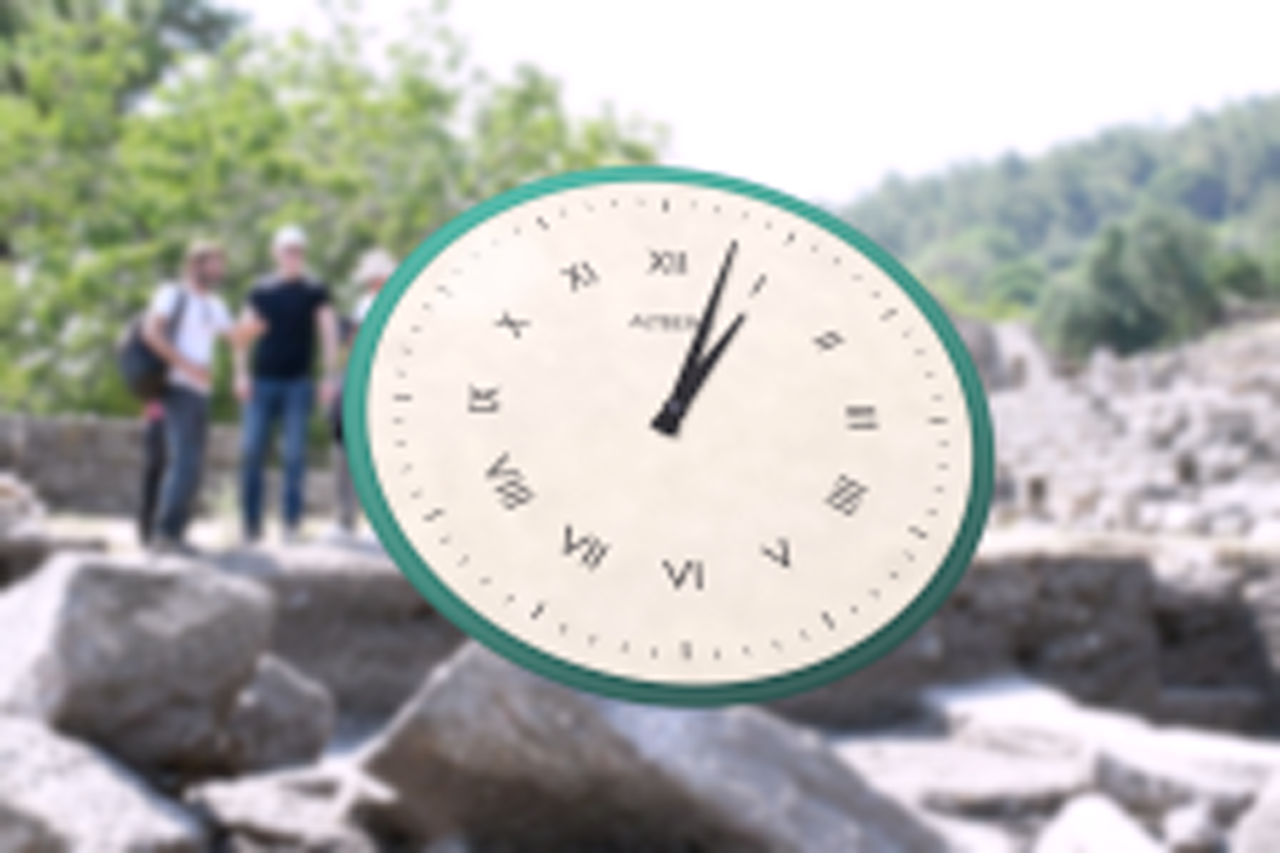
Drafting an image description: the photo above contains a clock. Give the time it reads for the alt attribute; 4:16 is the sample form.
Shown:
1:03
